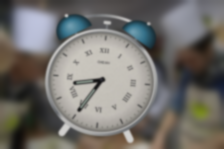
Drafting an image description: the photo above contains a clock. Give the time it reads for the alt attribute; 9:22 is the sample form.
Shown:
8:35
